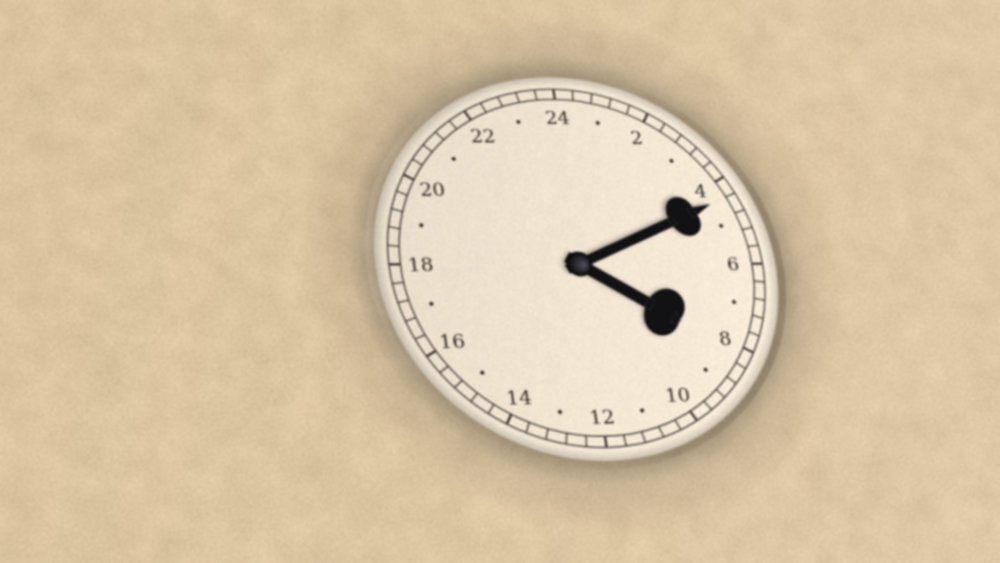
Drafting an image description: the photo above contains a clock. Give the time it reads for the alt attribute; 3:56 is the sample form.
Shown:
8:11
